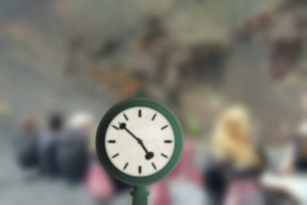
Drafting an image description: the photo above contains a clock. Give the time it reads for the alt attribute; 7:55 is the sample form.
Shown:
4:52
